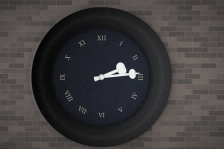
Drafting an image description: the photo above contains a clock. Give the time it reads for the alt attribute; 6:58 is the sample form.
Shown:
2:14
